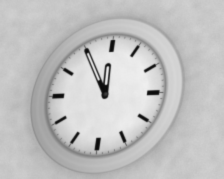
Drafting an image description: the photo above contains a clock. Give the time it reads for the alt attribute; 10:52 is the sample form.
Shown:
11:55
